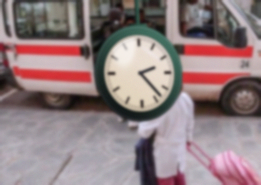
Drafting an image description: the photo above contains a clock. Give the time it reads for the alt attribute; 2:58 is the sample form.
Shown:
2:23
